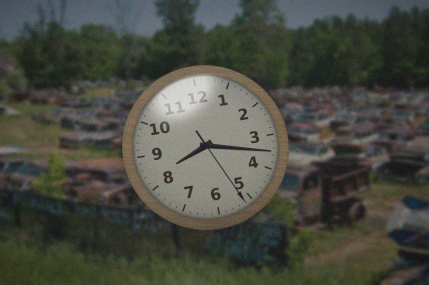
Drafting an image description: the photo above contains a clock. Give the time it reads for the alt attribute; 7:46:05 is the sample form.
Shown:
8:17:26
